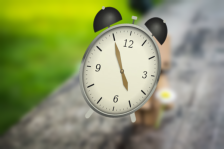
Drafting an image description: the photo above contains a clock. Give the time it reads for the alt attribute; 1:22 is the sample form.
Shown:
4:55
